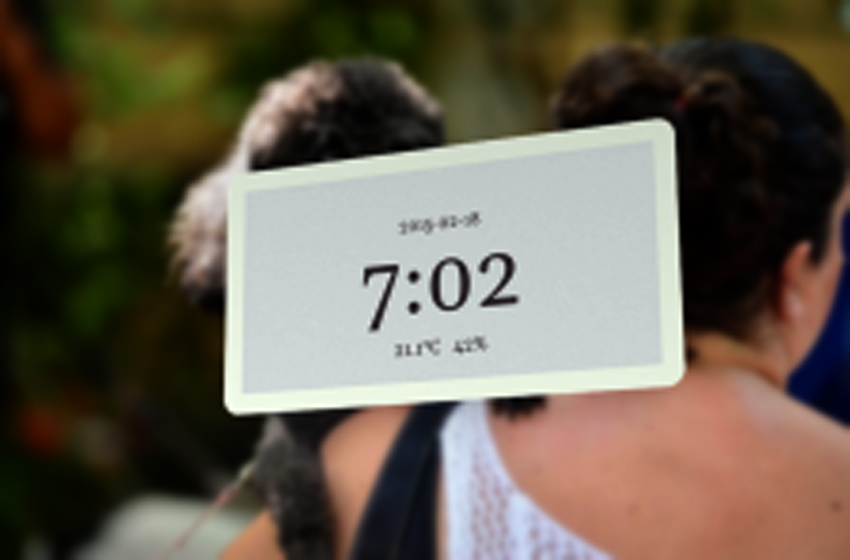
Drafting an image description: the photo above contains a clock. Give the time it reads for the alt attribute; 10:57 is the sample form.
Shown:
7:02
